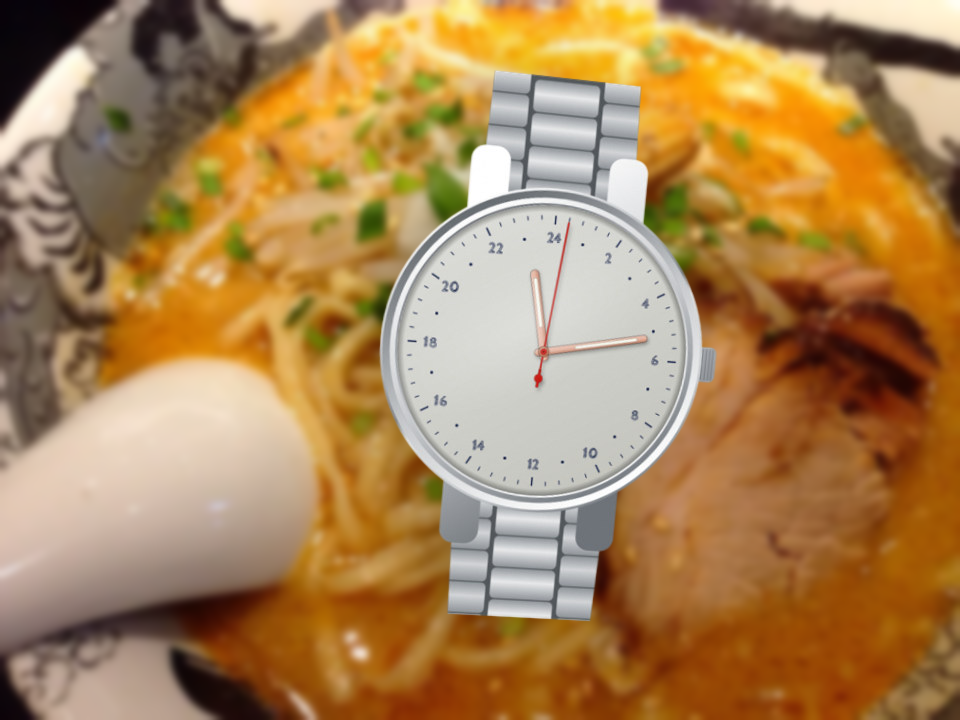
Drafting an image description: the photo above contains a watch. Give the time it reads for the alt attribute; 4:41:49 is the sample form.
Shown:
23:13:01
